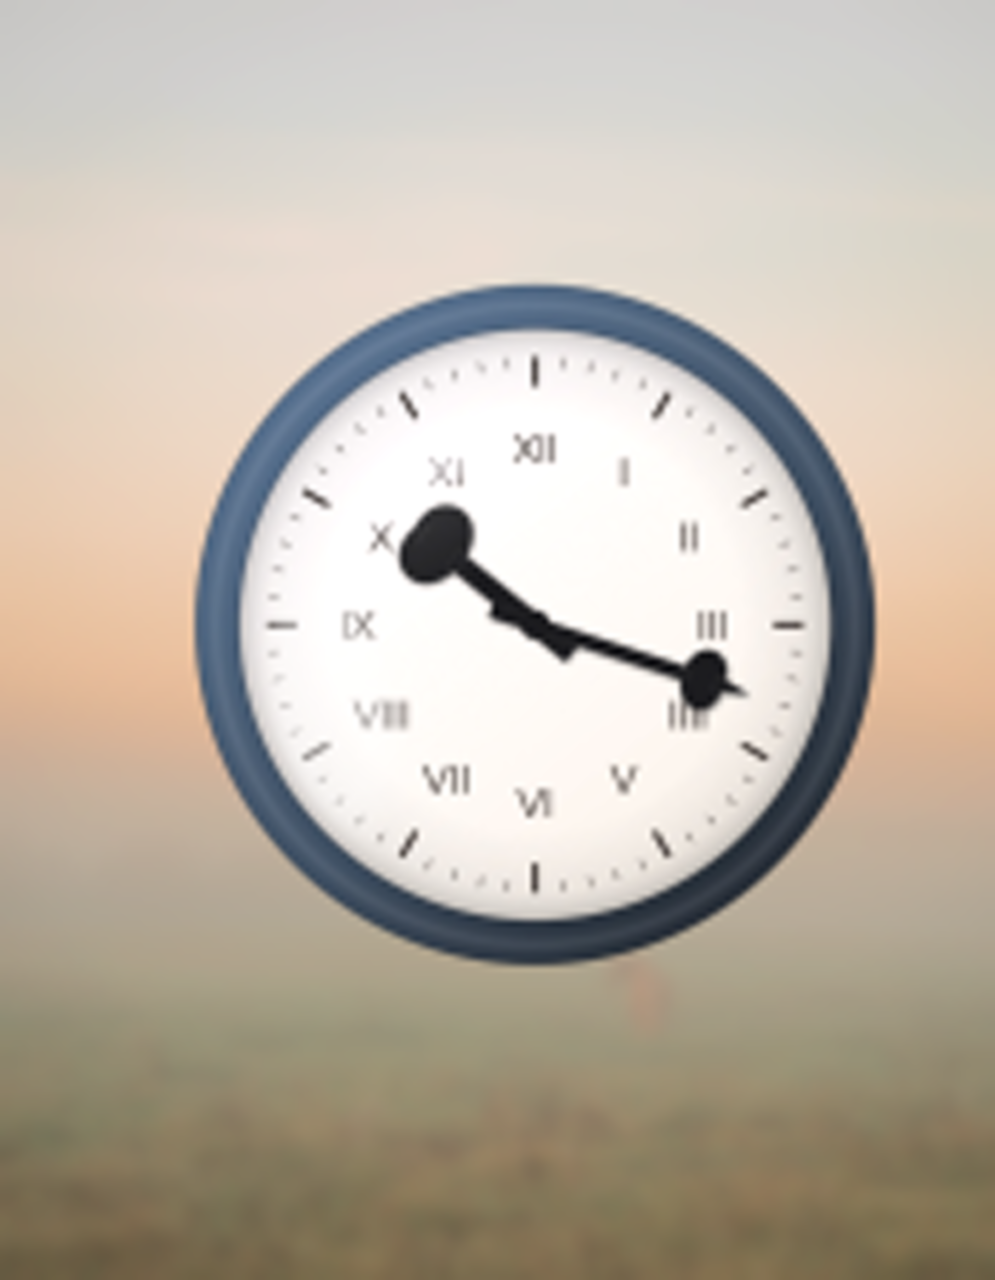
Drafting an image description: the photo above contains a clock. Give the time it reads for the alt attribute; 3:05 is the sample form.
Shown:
10:18
